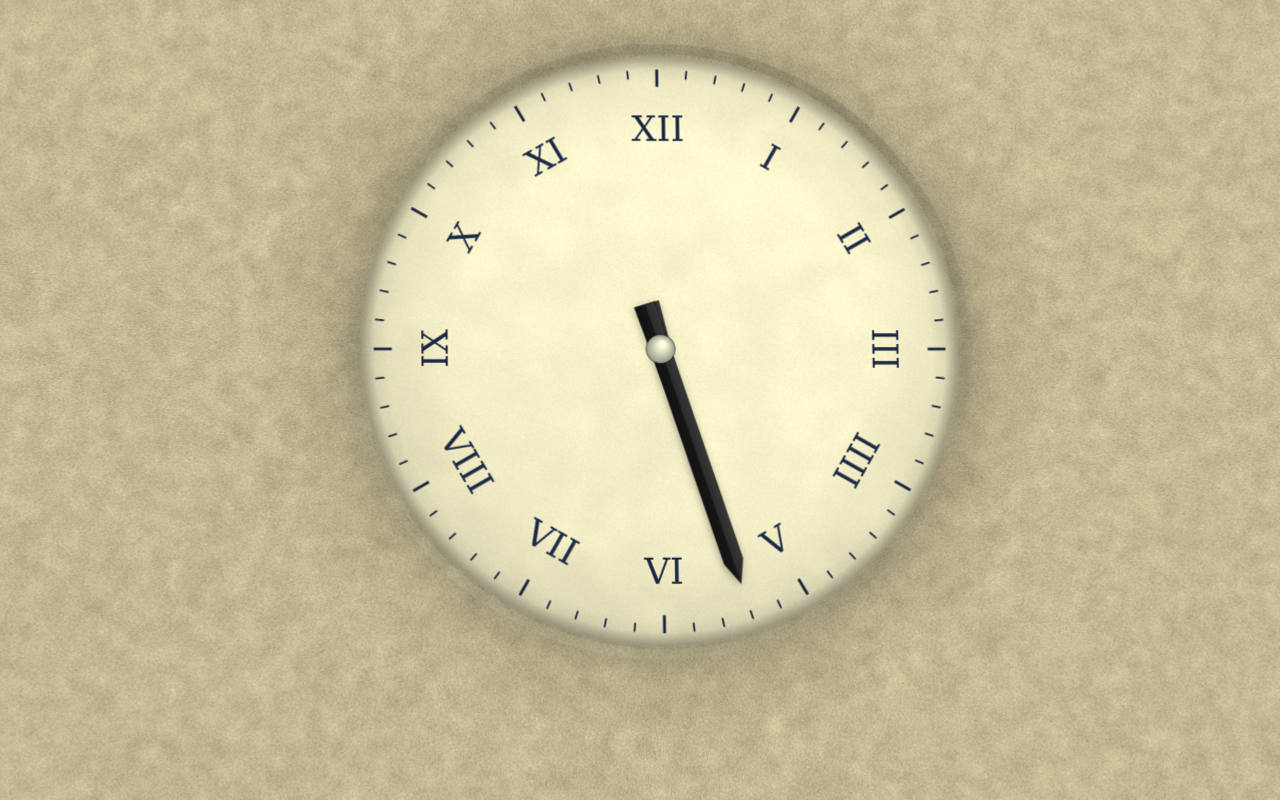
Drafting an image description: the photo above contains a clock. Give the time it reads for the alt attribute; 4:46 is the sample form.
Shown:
5:27
